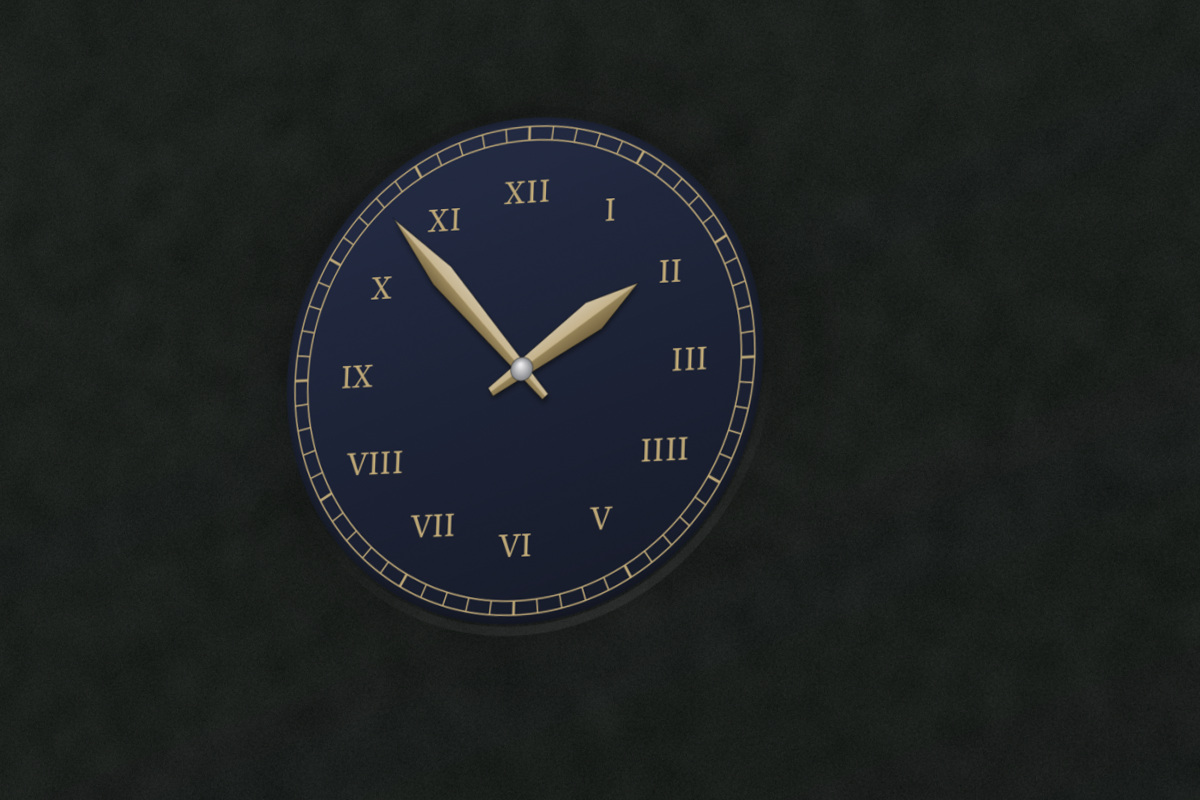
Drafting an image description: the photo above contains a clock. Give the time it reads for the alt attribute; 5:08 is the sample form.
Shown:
1:53
